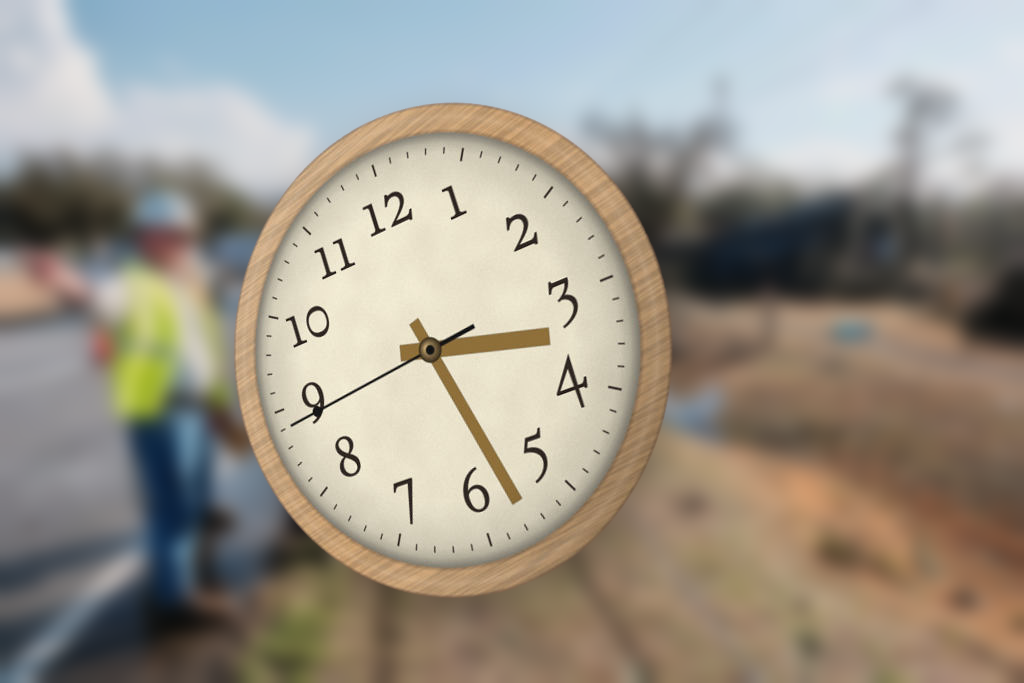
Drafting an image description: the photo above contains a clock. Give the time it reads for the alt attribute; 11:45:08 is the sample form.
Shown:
3:27:44
